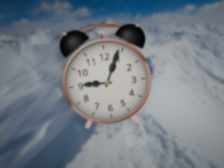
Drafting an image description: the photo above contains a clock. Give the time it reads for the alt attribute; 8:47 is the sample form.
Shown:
9:04
